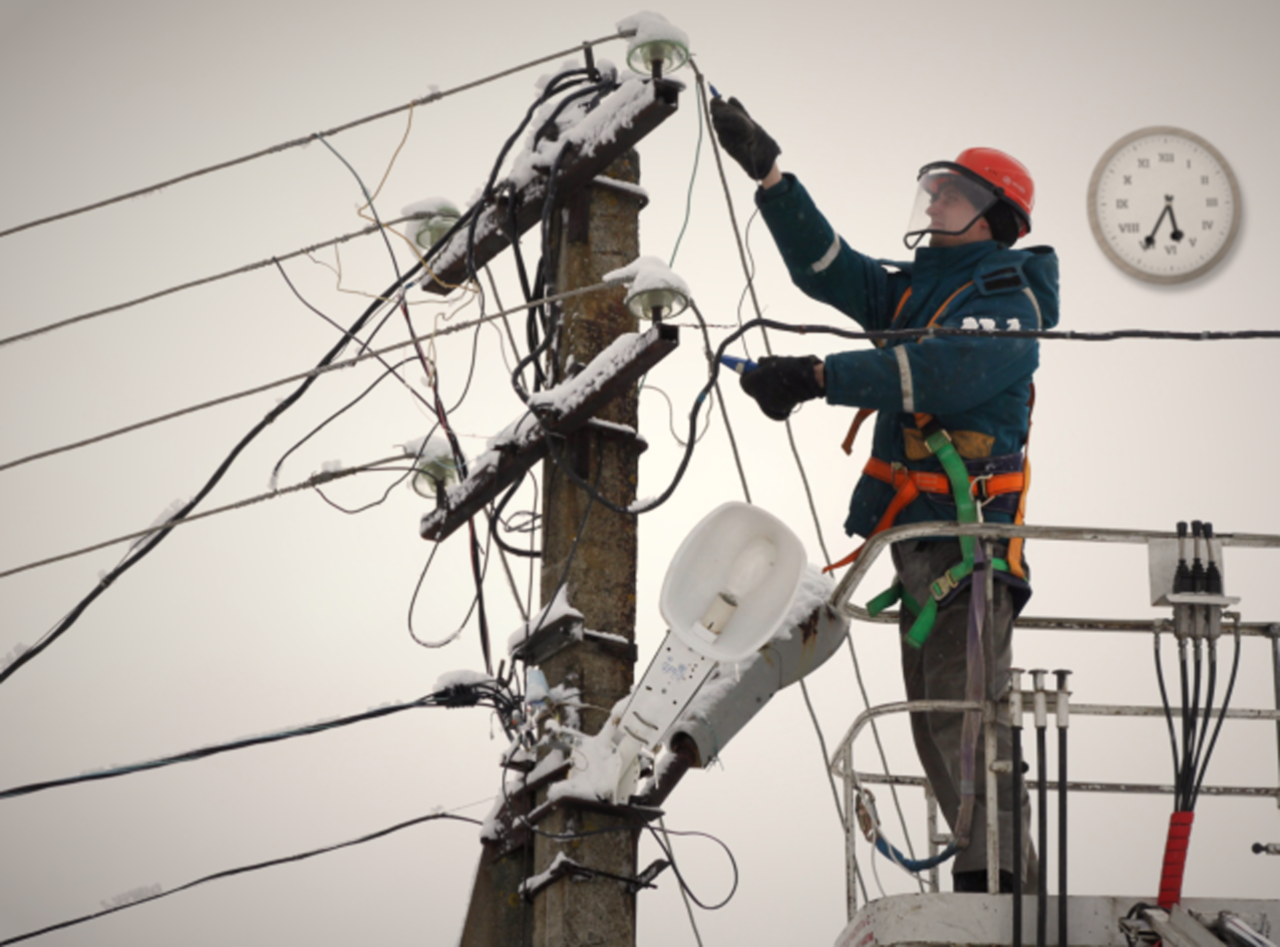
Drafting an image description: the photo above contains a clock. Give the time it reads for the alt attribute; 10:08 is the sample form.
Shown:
5:35
